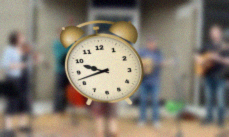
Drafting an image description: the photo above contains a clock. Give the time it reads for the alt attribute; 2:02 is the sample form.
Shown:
9:42
